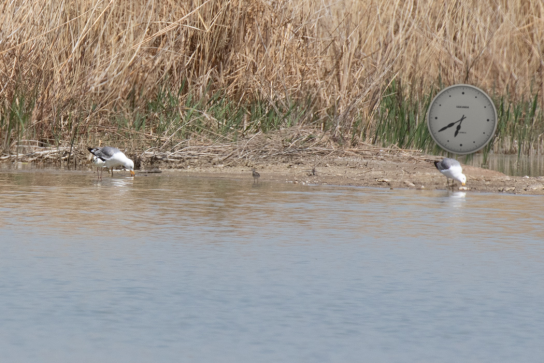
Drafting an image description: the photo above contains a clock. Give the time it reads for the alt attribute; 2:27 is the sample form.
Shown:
6:40
